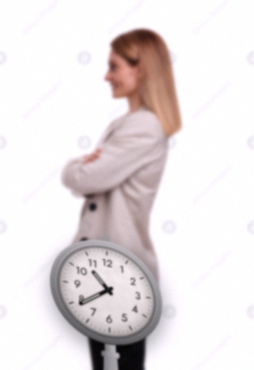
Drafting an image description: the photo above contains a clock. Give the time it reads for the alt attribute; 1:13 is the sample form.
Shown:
10:39
